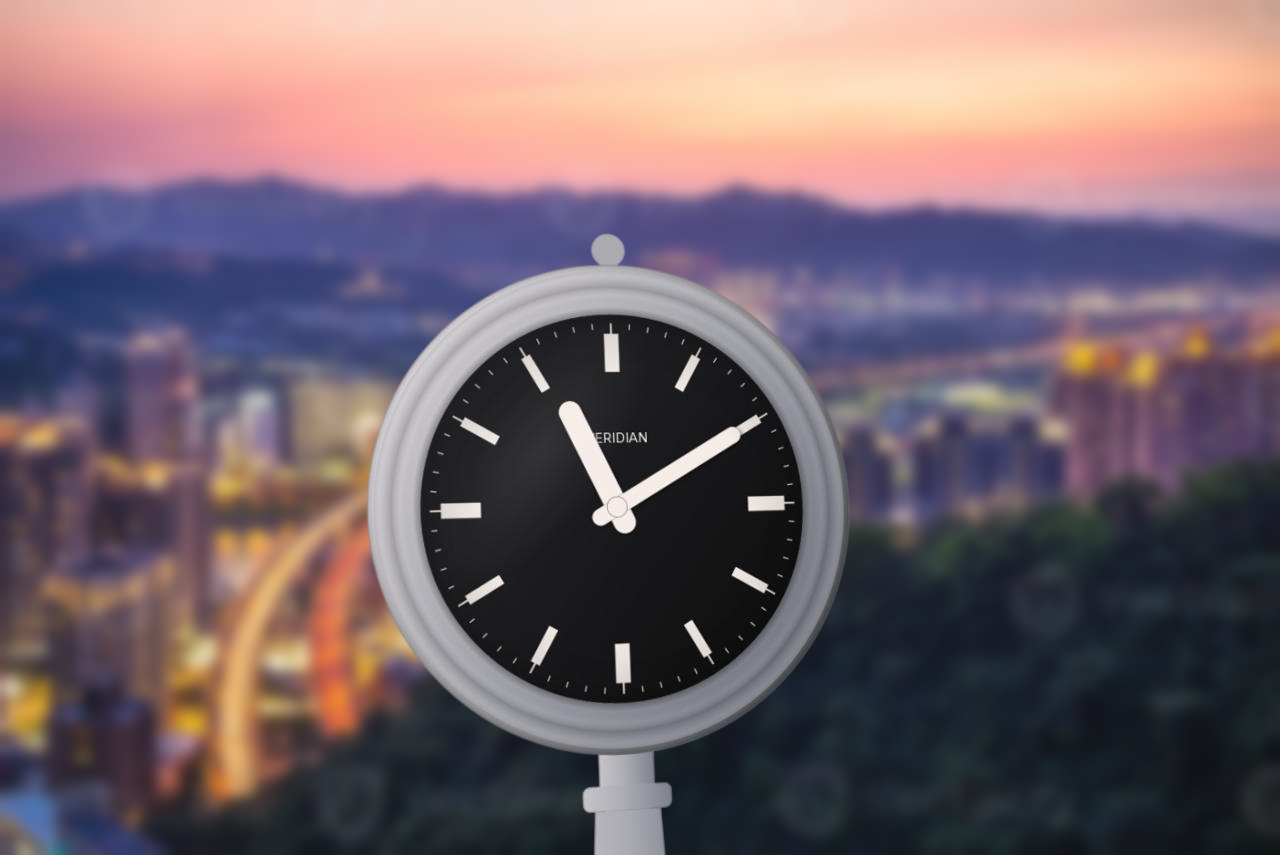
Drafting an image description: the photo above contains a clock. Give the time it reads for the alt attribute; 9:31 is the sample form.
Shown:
11:10
